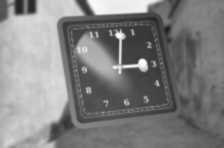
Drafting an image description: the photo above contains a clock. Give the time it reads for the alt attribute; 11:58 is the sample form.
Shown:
3:02
